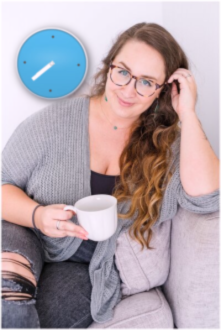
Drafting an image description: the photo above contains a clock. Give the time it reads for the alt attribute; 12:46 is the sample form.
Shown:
7:38
